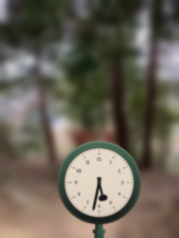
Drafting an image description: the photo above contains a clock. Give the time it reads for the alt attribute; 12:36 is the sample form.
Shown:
5:32
